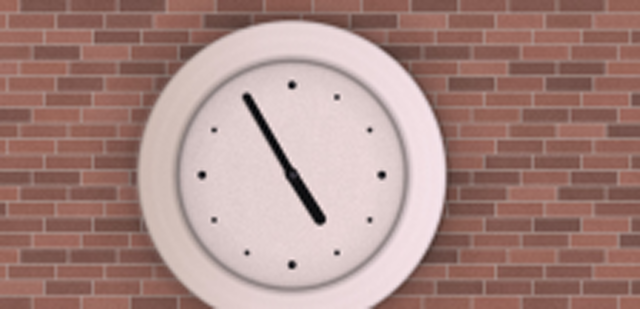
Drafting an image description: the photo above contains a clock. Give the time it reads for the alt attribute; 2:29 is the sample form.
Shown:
4:55
